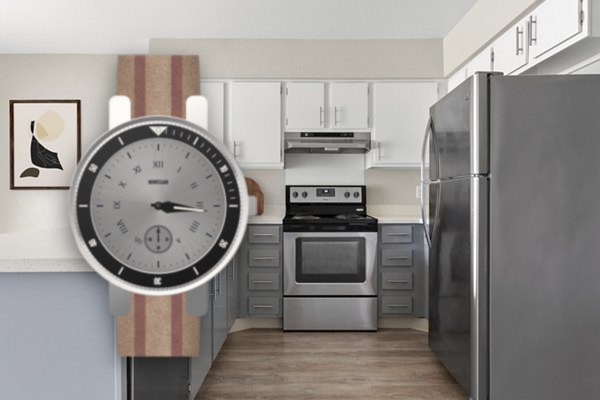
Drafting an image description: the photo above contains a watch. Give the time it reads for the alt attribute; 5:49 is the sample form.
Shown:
3:16
